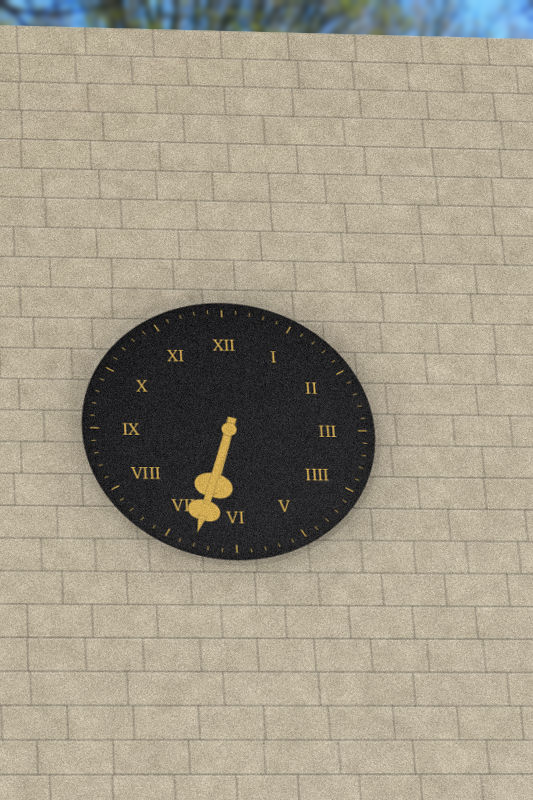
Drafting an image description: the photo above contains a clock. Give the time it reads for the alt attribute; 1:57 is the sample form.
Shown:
6:33
